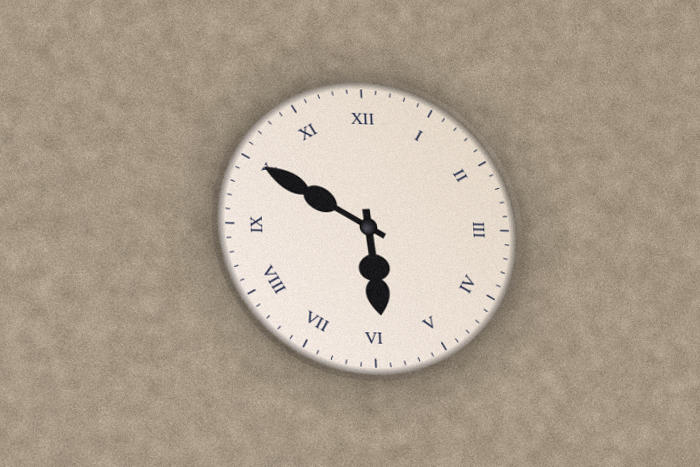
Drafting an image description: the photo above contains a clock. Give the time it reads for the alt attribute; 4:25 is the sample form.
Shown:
5:50
